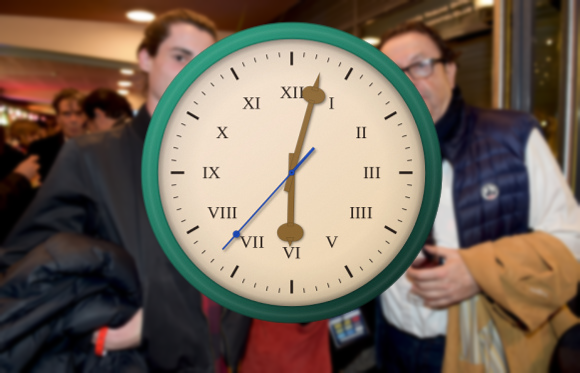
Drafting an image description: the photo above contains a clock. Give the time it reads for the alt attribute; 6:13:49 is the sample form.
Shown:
6:02:37
